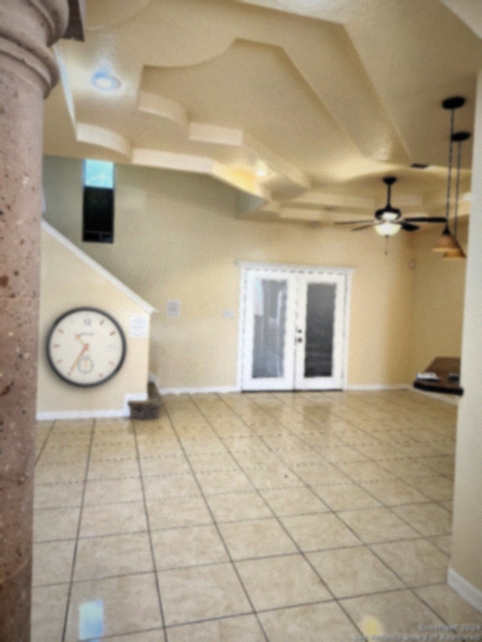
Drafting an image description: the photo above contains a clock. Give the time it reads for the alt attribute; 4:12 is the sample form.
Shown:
10:35
